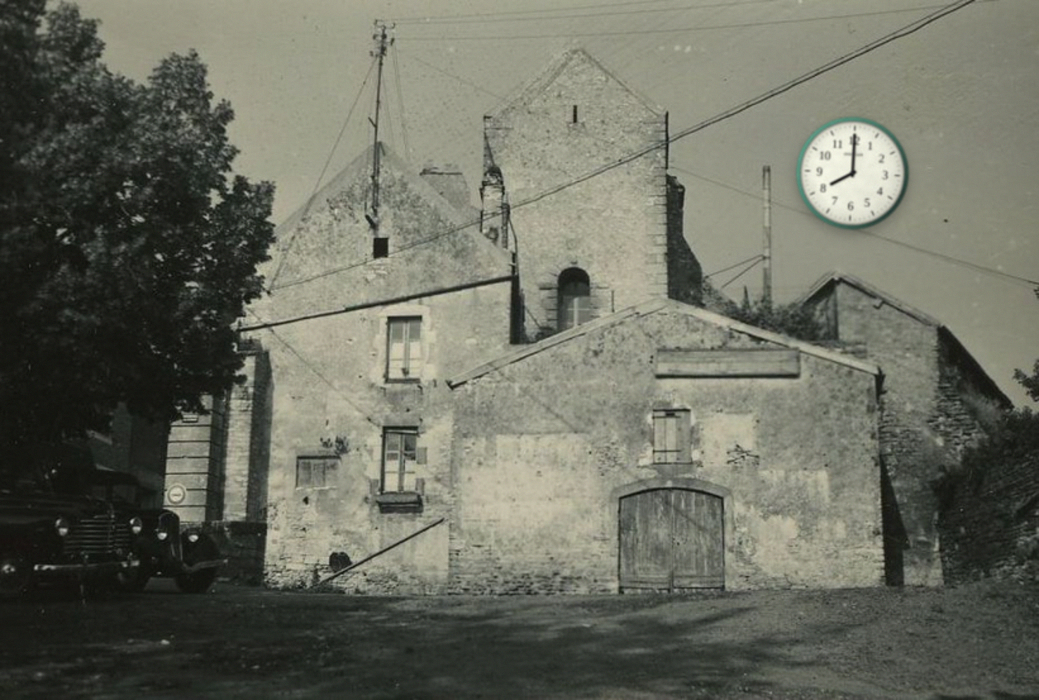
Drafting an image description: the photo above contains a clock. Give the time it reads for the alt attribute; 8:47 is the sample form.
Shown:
8:00
